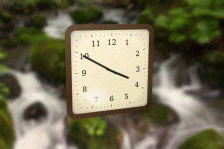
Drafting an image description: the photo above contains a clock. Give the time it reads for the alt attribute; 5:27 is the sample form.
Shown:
3:50
